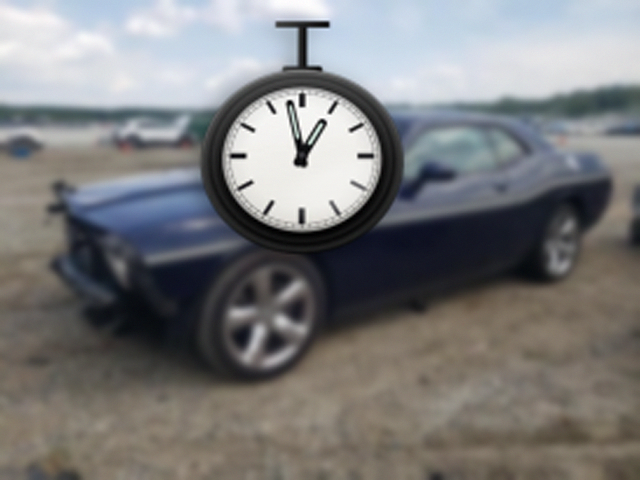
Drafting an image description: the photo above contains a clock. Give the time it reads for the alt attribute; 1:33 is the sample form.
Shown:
12:58
